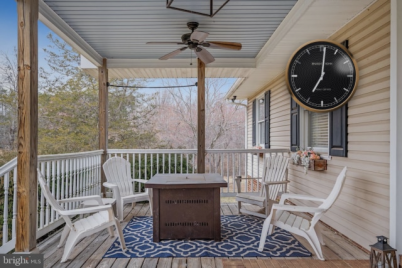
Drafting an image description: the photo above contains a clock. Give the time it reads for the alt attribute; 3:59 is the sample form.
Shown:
7:01
